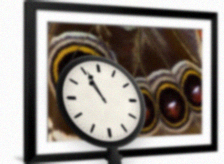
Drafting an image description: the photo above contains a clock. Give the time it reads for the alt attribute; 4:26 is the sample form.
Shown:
10:56
